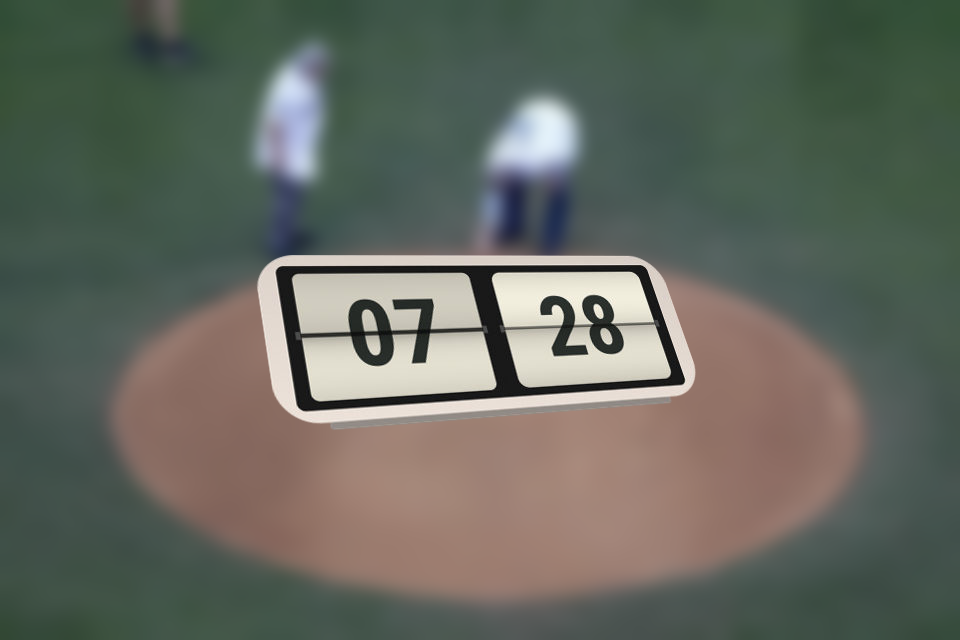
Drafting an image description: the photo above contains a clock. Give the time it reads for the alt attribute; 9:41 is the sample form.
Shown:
7:28
